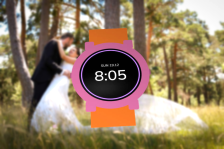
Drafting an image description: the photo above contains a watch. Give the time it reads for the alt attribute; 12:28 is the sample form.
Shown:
8:05
